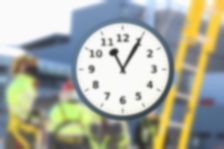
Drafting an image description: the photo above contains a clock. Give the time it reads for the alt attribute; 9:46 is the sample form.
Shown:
11:05
